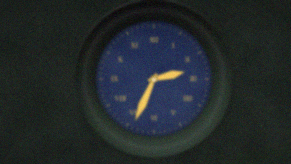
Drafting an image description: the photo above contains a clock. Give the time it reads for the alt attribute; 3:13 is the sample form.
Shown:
2:34
